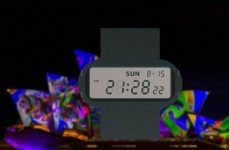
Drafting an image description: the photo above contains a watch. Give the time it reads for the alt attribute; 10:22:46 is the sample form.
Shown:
21:28:22
